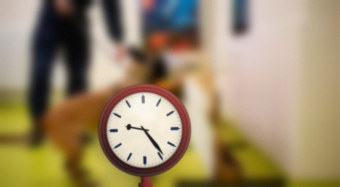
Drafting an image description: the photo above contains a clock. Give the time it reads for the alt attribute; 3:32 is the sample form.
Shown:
9:24
